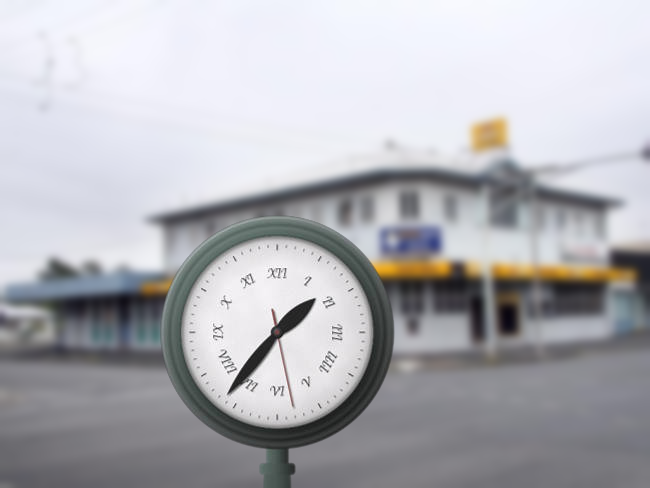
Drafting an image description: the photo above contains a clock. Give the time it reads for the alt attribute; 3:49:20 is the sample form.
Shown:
1:36:28
